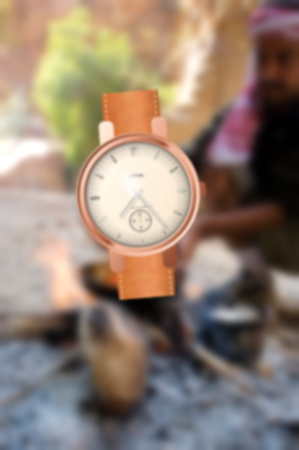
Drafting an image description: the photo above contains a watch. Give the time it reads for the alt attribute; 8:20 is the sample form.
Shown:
7:24
